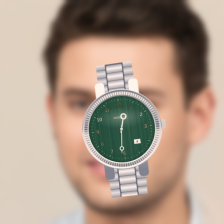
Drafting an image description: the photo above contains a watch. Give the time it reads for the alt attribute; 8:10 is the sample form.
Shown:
12:31
